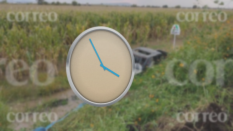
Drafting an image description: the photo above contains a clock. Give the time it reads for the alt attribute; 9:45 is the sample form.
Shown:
3:55
